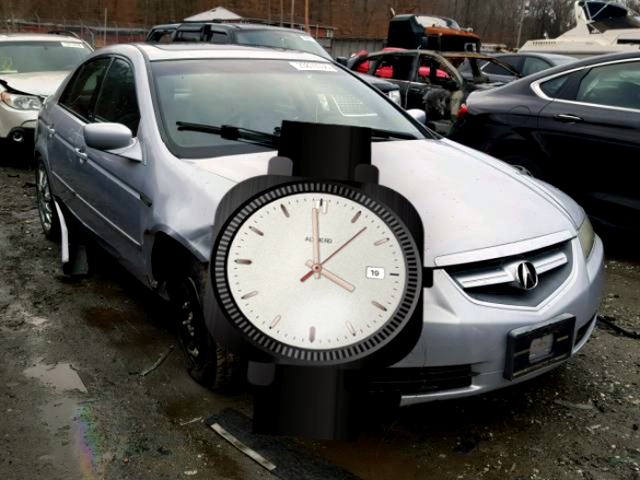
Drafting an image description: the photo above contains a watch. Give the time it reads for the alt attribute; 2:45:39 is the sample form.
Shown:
3:59:07
